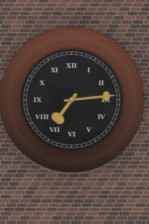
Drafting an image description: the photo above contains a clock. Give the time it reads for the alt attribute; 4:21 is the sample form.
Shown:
7:14
